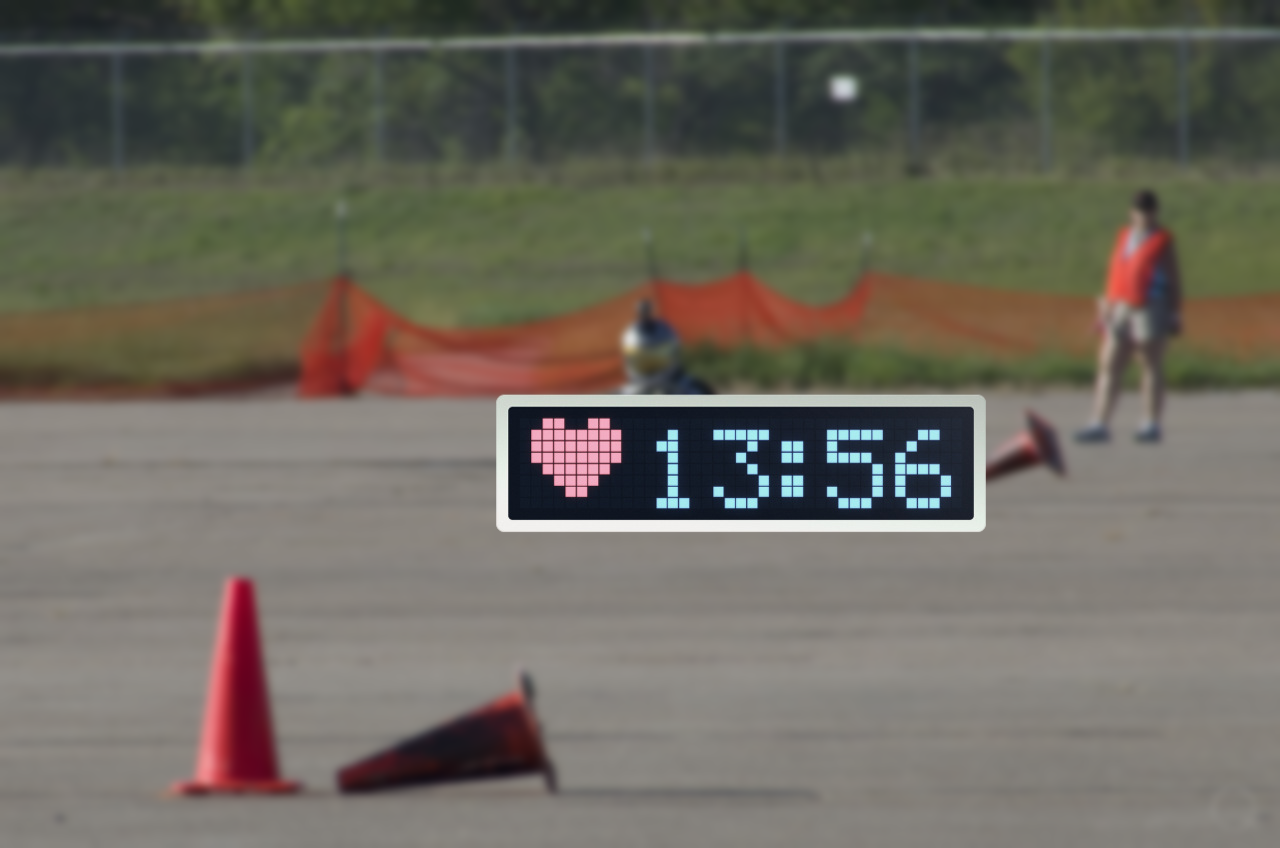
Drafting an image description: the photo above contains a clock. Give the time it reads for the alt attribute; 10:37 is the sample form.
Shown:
13:56
